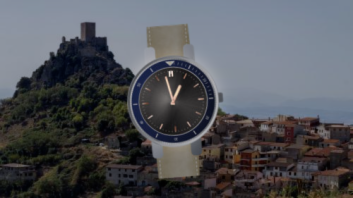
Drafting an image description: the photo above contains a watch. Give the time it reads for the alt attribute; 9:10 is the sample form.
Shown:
12:58
